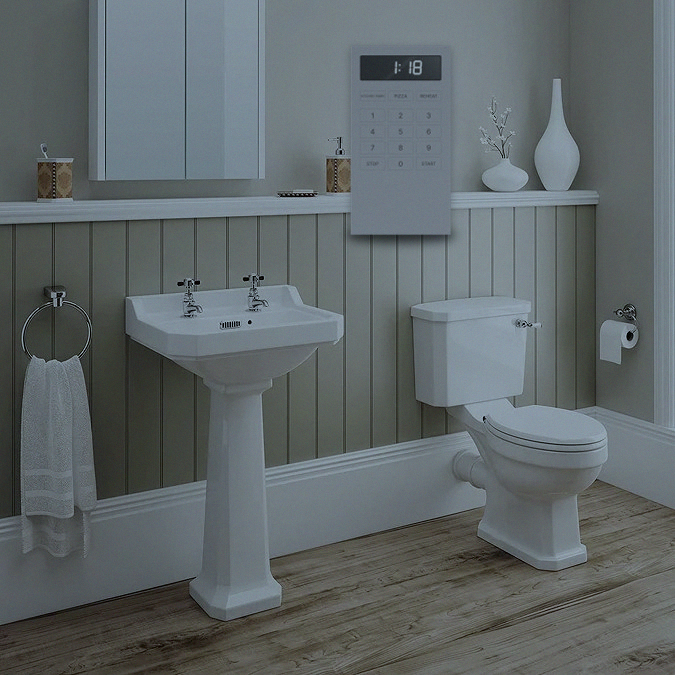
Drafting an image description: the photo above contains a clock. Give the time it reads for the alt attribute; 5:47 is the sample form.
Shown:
1:18
